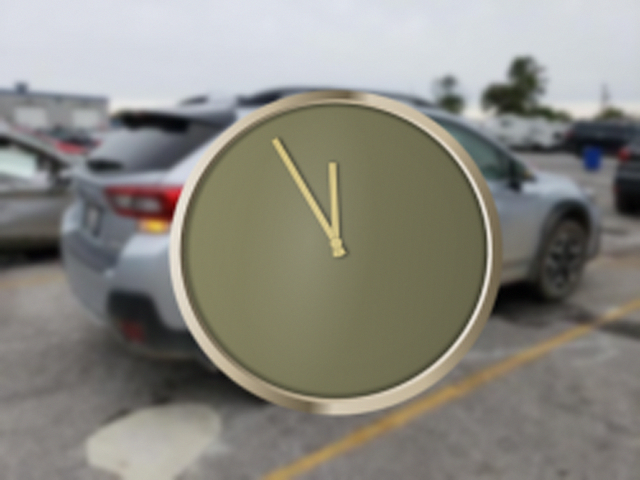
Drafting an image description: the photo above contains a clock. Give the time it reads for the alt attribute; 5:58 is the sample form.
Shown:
11:55
